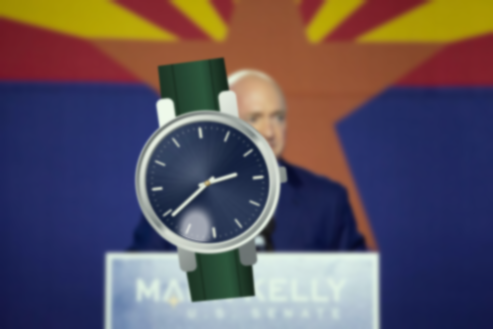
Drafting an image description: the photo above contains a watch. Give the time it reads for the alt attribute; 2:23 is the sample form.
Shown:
2:39
